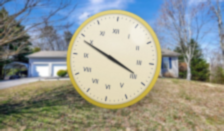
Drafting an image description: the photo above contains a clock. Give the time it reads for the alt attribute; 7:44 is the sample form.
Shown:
3:49
